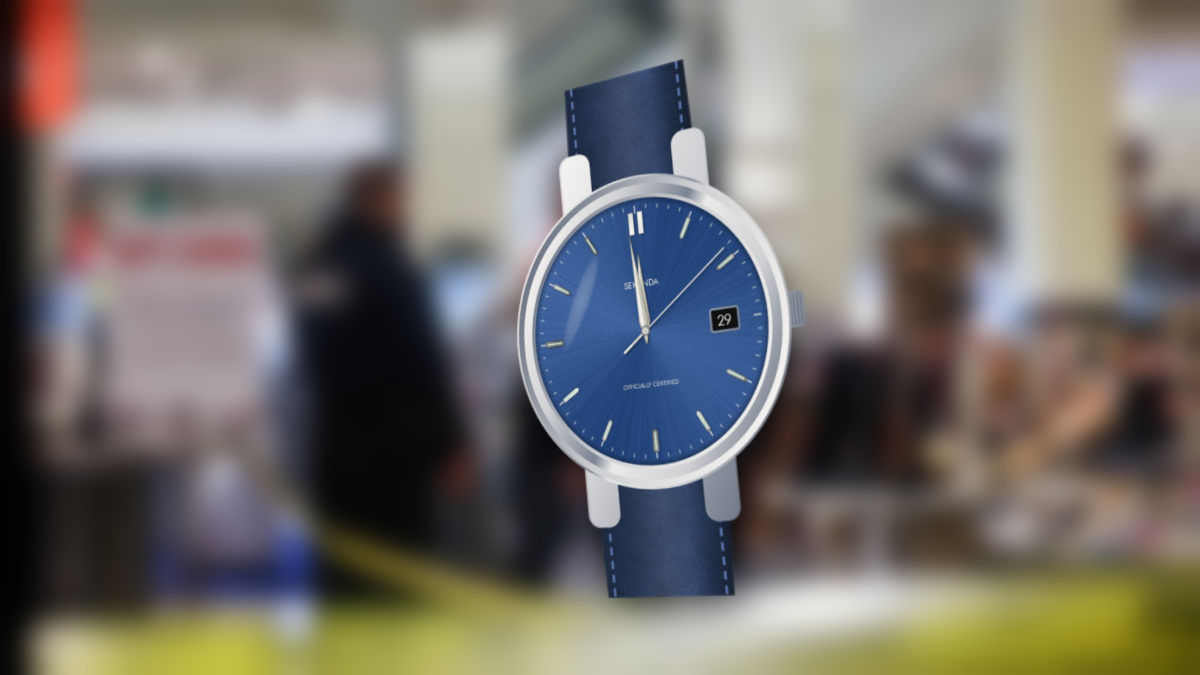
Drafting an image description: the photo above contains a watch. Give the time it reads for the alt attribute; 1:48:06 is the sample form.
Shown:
11:59:09
